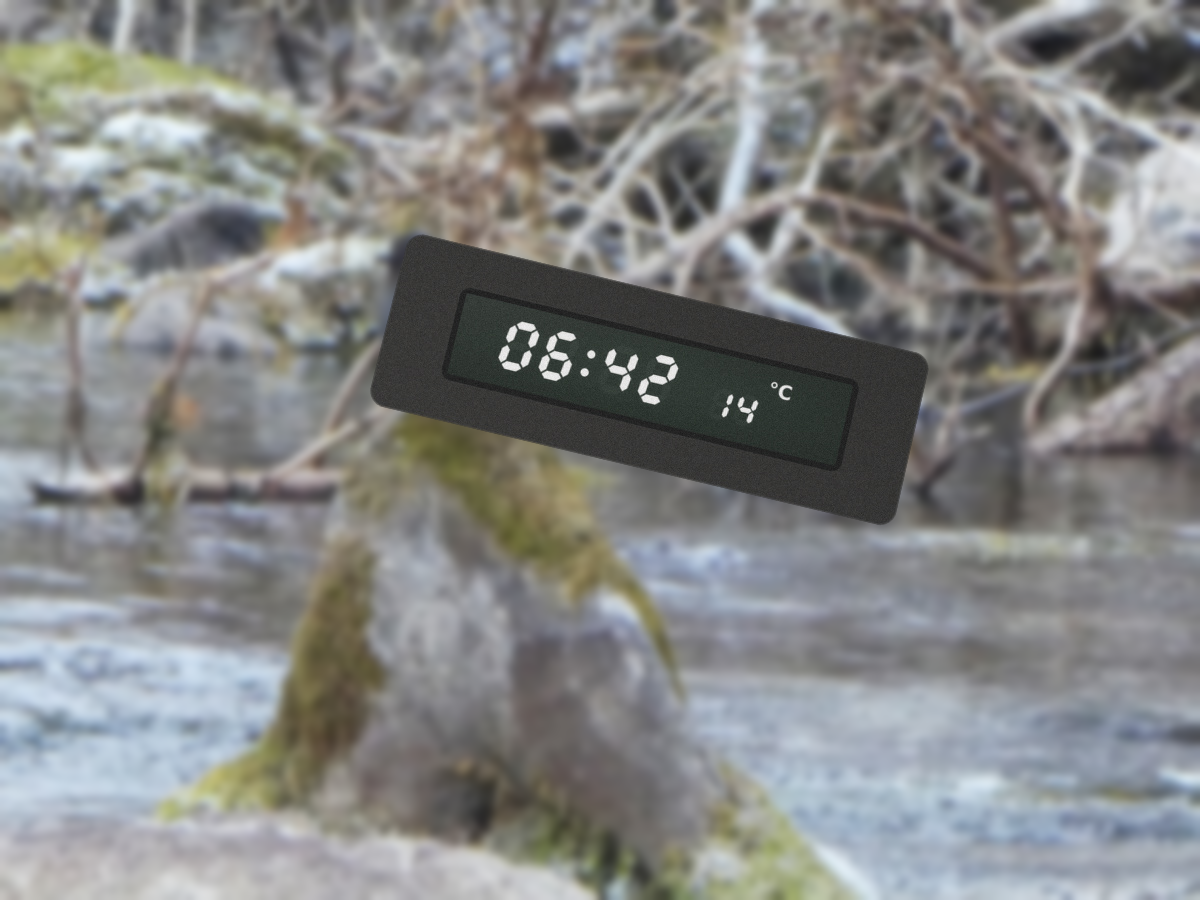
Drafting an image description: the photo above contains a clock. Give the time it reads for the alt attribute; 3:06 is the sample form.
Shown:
6:42
